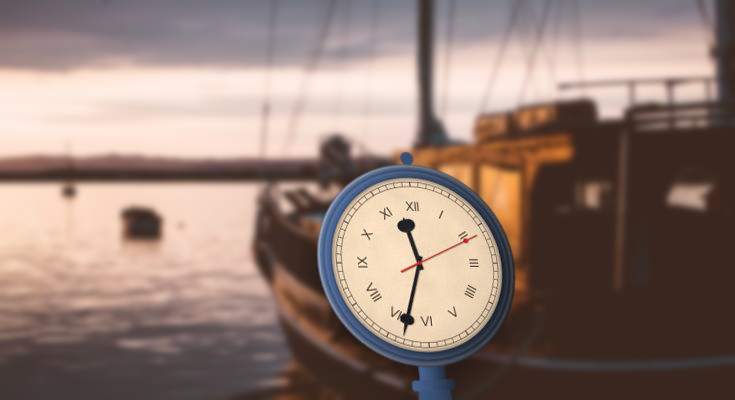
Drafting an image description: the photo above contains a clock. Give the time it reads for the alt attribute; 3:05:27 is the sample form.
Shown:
11:33:11
